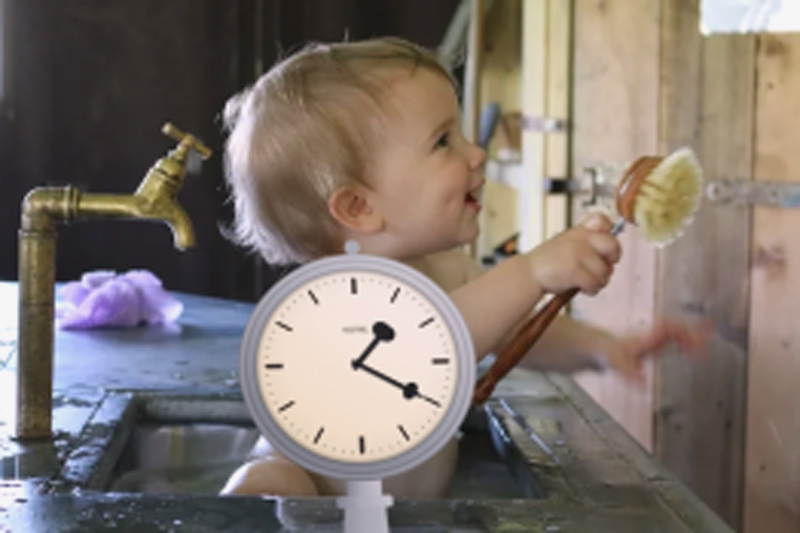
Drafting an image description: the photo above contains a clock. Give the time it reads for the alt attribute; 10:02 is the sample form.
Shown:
1:20
